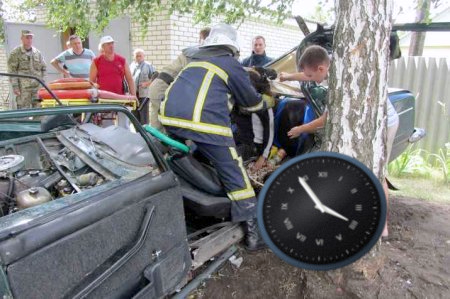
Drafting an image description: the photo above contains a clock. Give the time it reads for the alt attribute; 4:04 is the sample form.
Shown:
3:54
